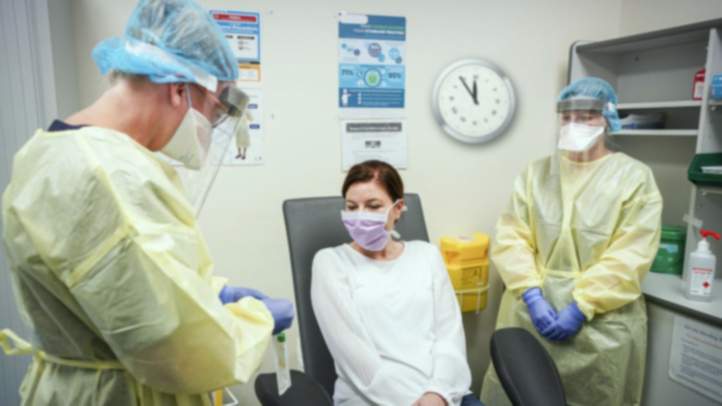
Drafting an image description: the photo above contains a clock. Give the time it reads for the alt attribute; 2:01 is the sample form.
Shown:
11:54
